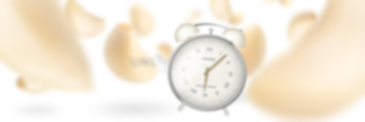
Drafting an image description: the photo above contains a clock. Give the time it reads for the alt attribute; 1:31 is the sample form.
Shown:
6:07
